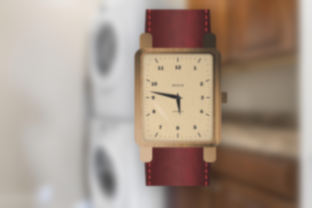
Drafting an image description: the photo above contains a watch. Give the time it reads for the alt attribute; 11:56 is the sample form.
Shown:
5:47
